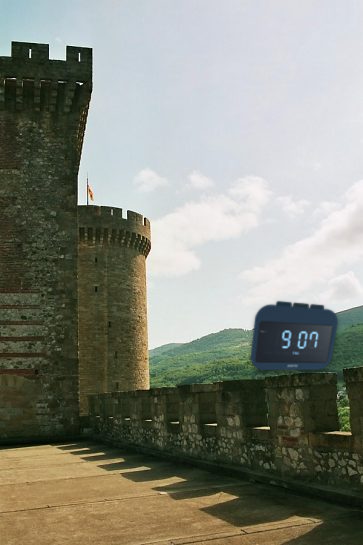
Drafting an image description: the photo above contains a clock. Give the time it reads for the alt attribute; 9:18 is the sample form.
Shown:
9:07
